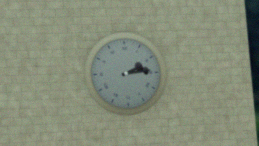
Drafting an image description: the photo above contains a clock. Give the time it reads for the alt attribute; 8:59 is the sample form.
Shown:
2:14
